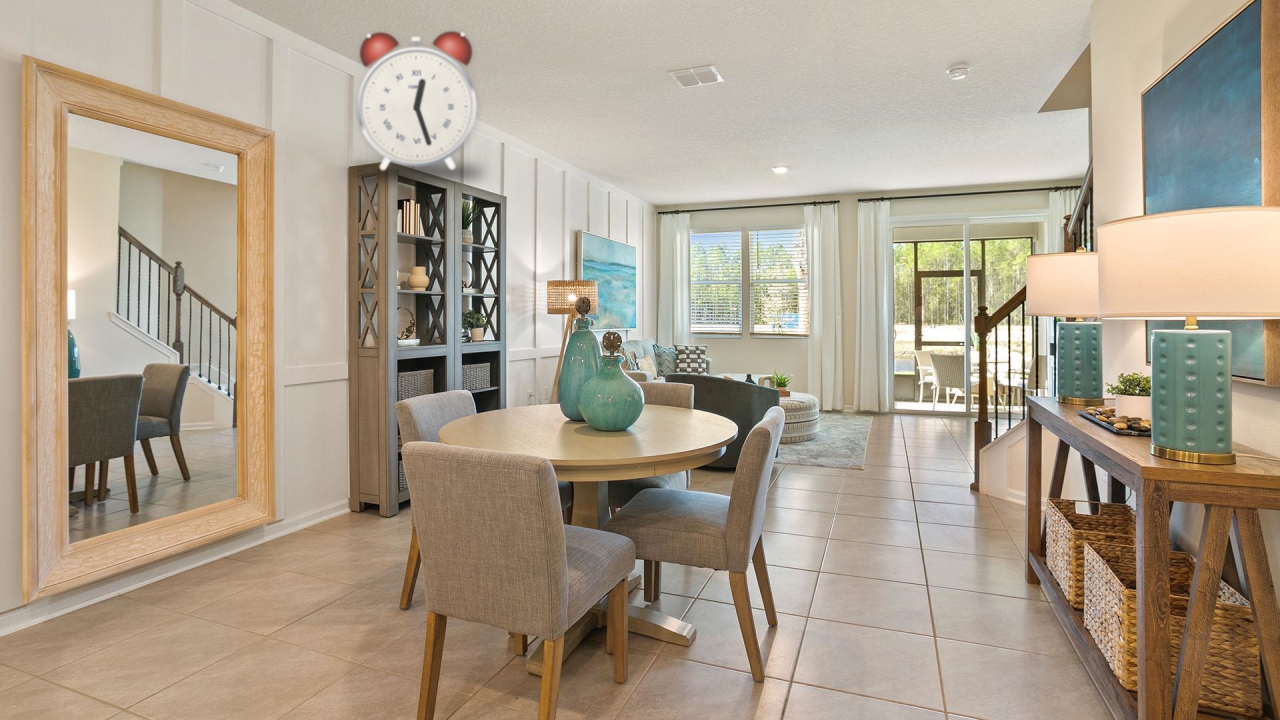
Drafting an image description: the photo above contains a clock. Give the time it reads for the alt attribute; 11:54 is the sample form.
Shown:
12:27
